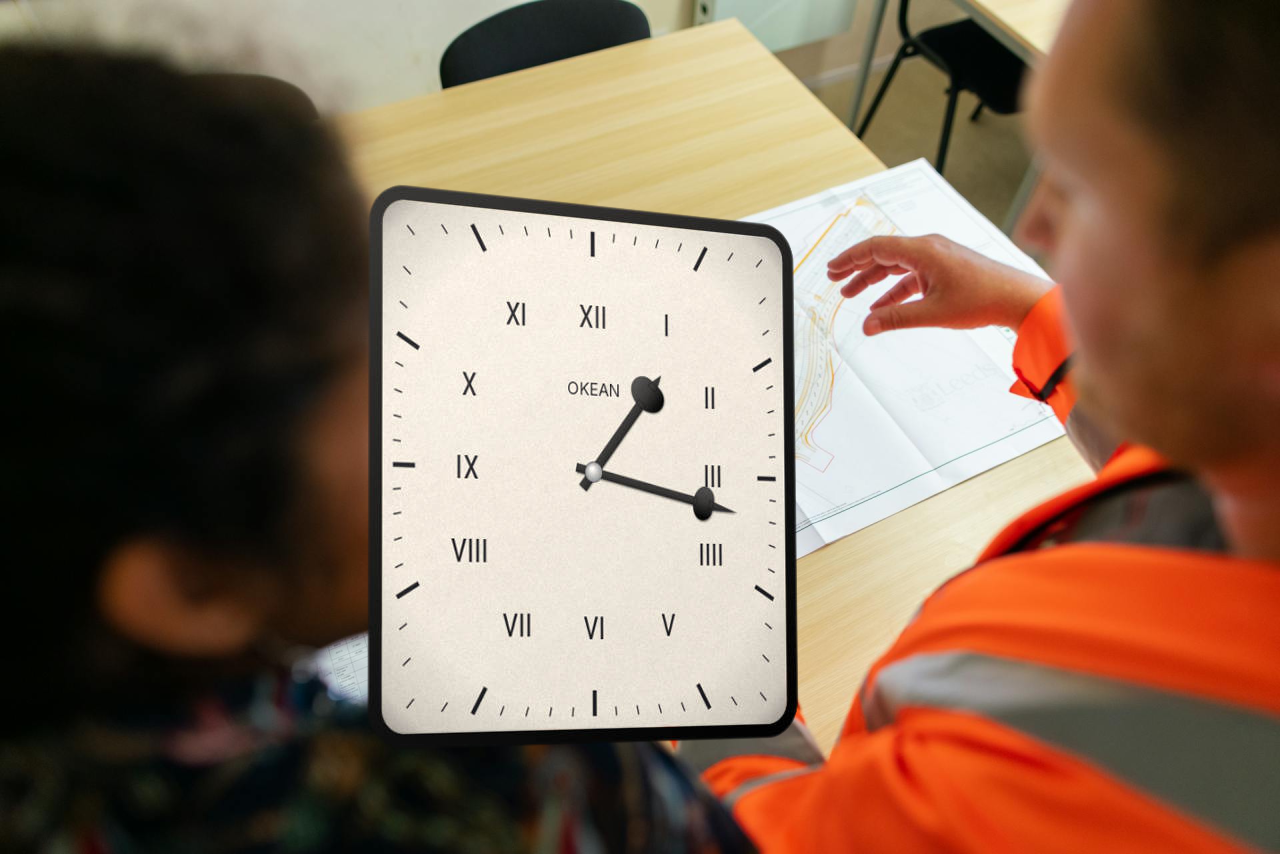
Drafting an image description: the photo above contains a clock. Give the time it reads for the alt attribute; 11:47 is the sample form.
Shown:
1:17
